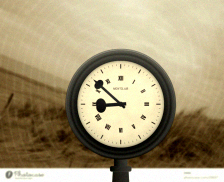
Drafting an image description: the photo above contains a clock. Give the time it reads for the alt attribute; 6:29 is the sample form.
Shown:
8:52
